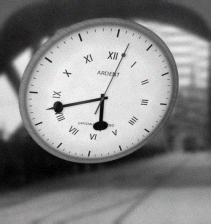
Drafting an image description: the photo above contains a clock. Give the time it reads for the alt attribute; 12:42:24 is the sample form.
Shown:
5:42:02
